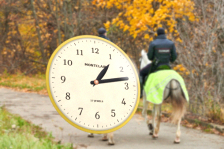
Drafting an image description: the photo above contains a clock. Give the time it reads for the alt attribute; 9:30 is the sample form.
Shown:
1:13
